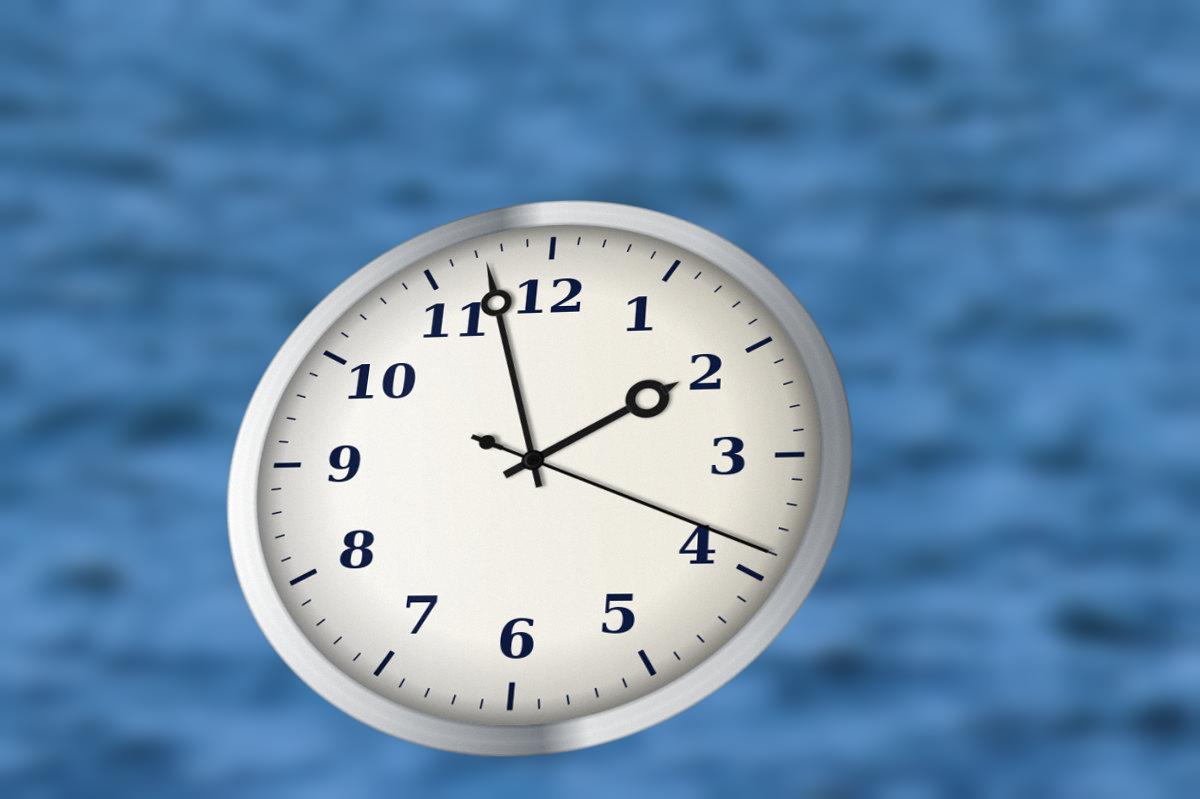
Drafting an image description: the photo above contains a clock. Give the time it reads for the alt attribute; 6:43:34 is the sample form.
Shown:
1:57:19
